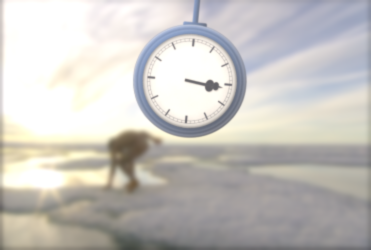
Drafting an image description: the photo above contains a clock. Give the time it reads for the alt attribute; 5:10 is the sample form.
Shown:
3:16
